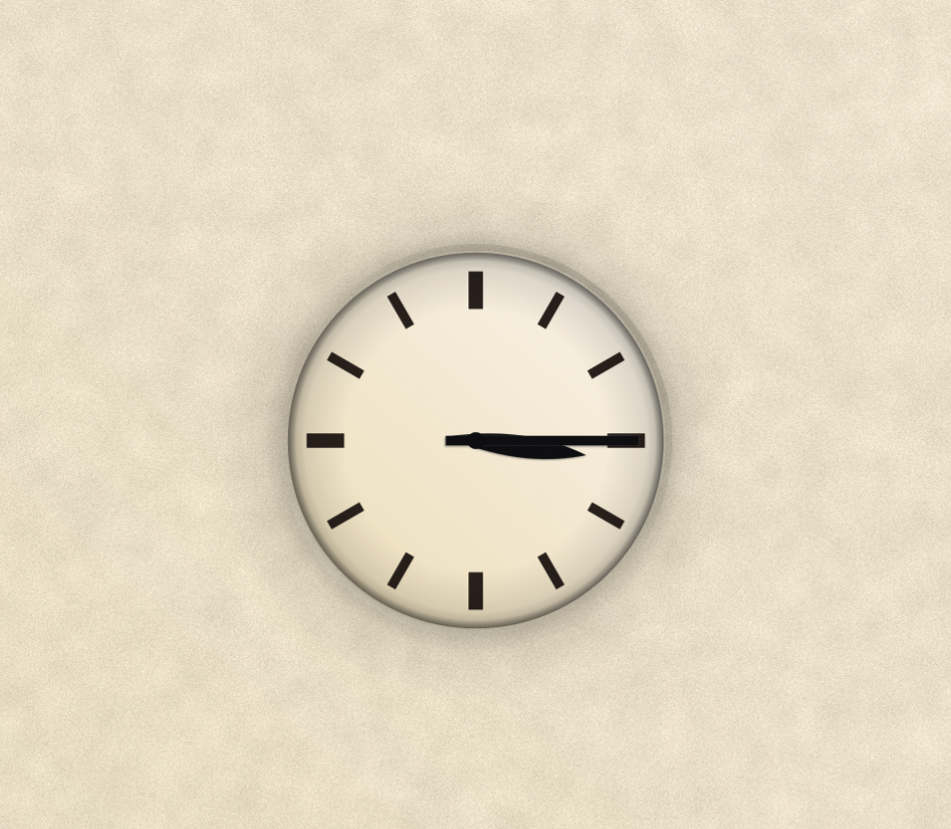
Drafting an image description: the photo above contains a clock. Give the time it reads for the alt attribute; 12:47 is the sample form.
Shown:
3:15
